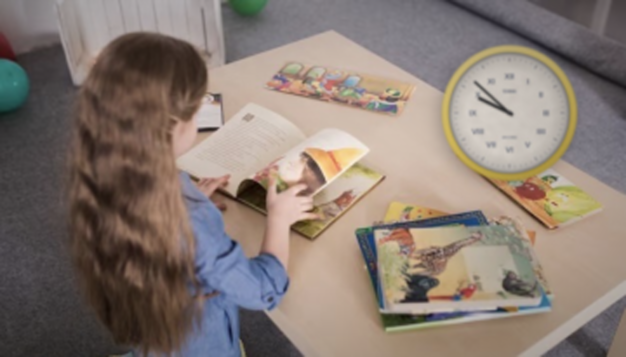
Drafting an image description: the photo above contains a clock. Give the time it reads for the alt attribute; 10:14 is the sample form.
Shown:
9:52
